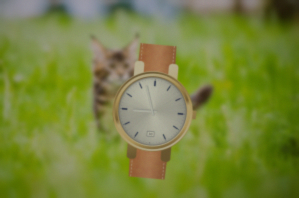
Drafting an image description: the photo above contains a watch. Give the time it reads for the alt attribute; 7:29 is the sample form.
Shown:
8:57
